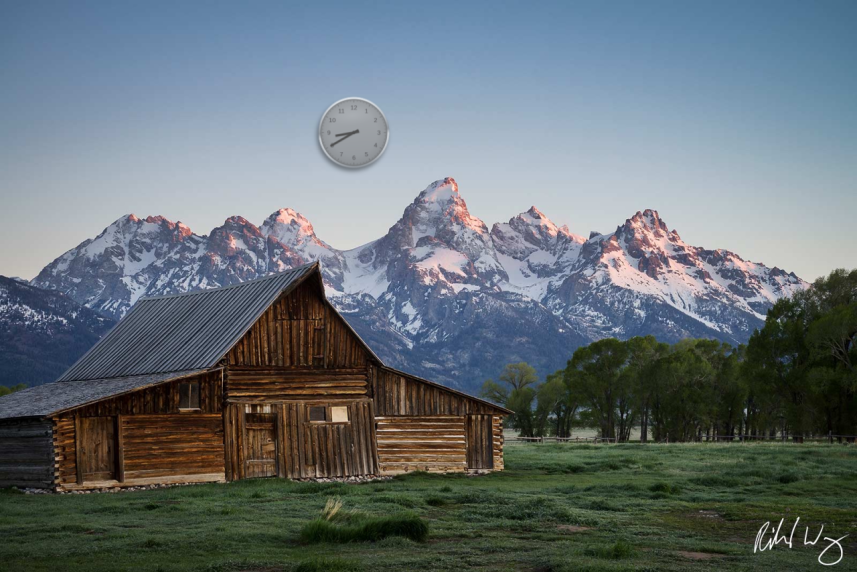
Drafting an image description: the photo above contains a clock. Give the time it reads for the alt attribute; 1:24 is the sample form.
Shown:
8:40
